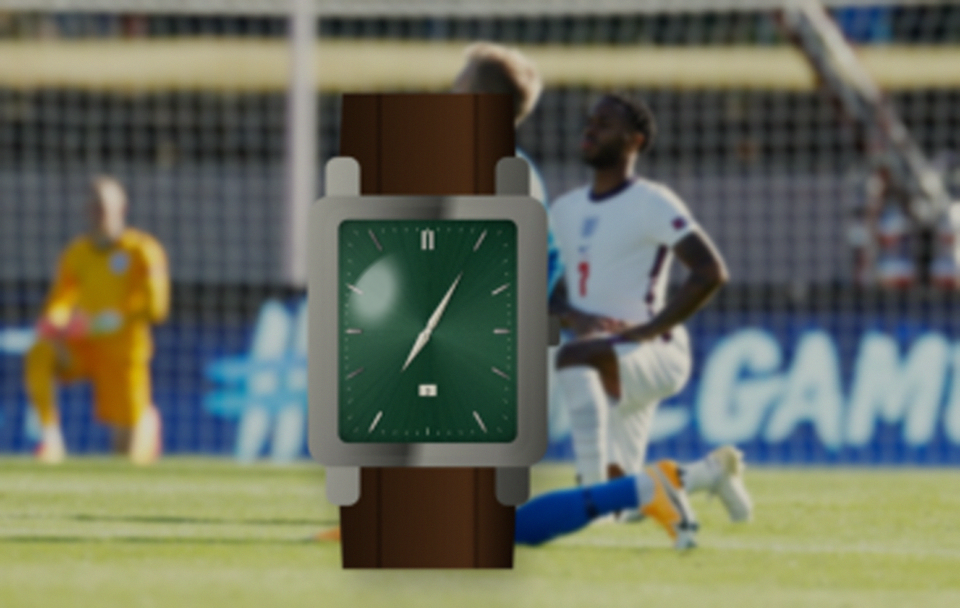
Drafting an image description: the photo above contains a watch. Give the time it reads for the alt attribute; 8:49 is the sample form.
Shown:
7:05
